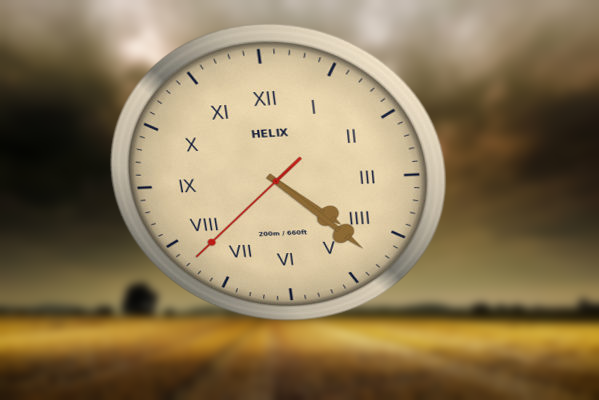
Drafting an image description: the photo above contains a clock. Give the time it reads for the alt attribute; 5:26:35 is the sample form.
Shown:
4:22:38
